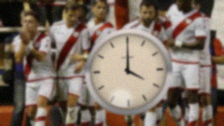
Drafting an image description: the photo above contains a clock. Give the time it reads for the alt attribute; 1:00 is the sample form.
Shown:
4:00
